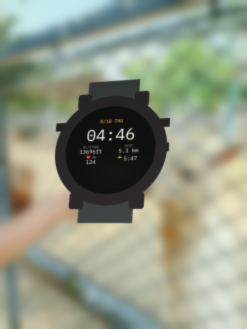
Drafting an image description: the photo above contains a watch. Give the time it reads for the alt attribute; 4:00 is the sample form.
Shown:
4:46
